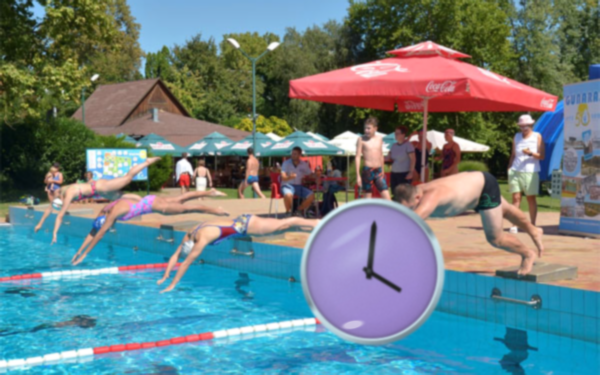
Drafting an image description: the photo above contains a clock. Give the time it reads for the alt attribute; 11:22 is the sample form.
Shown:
4:01
